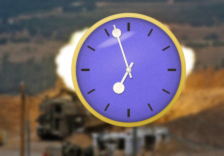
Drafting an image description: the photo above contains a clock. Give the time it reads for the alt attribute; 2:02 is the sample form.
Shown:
6:57
